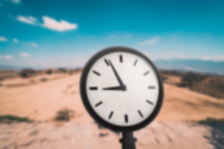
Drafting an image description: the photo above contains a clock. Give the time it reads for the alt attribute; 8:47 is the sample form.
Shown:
8:56
